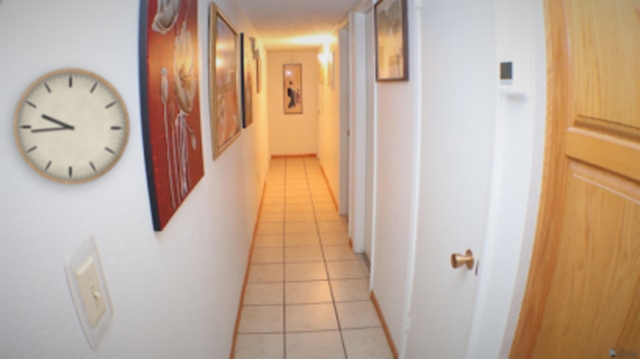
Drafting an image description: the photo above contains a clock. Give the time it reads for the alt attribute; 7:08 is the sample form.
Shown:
9:44
